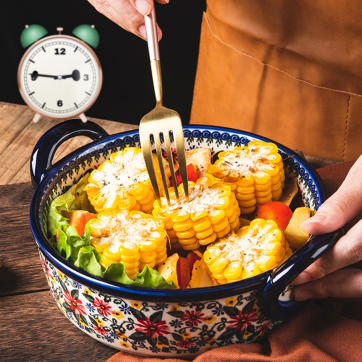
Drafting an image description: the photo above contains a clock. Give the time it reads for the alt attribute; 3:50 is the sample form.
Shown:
2:46
